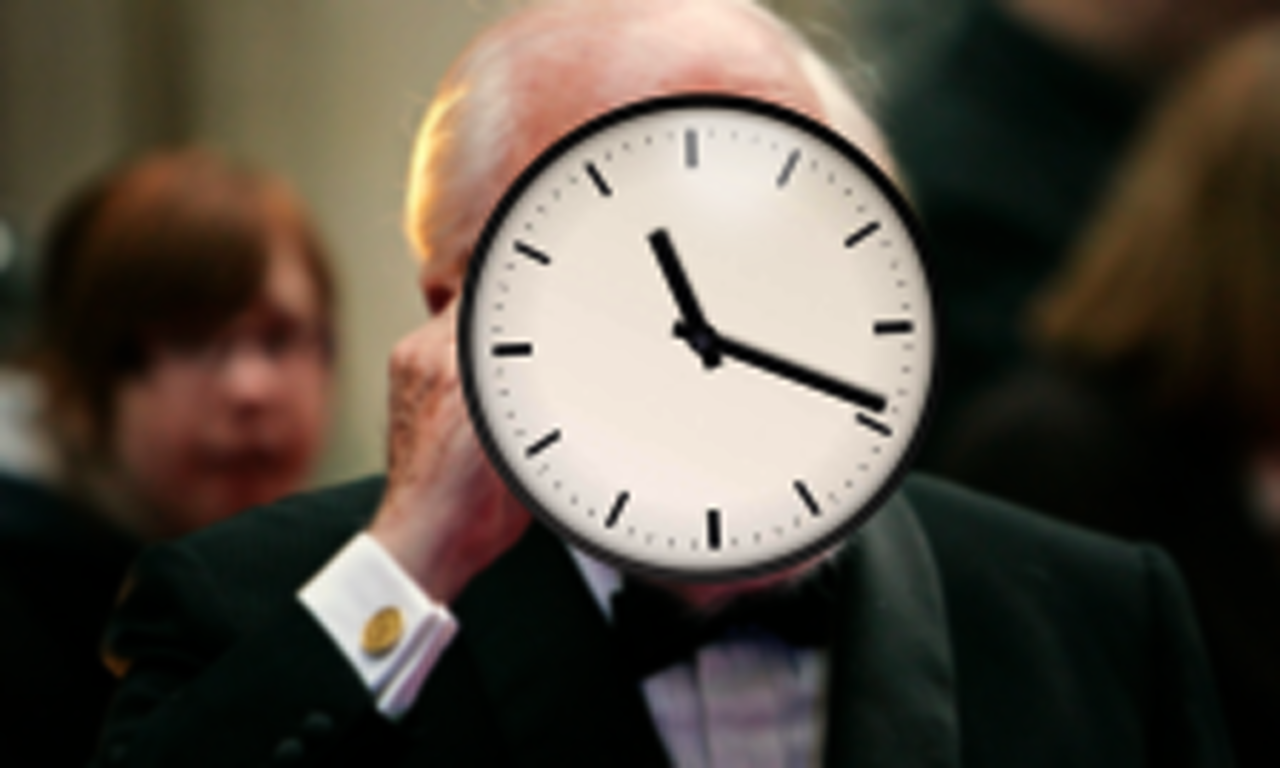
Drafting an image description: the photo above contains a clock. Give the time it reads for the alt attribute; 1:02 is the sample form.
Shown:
11:19
